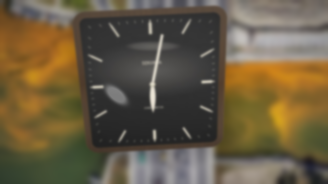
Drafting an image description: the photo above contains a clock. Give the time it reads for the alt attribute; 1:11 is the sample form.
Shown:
6:02
